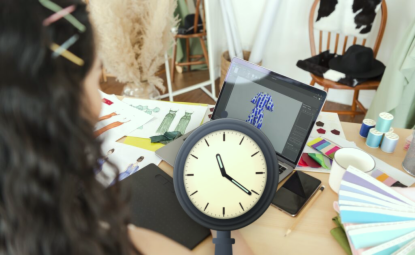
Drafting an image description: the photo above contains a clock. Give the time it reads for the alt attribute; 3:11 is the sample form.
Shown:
11:21
